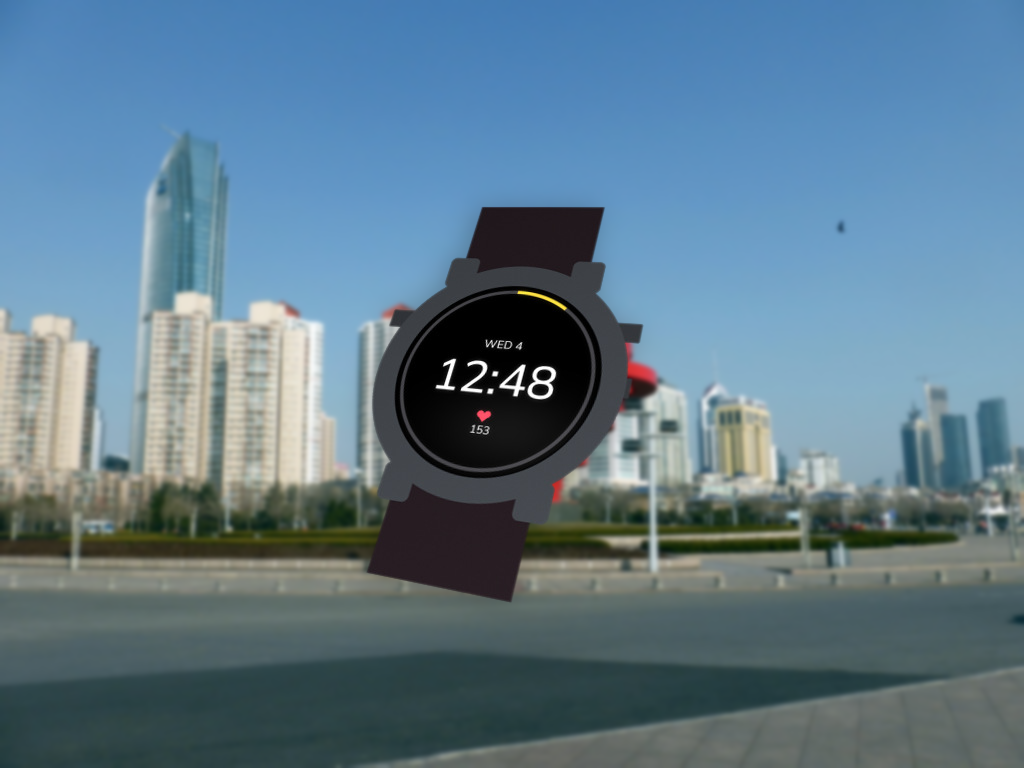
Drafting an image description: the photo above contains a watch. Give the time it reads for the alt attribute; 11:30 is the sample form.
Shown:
12:48
